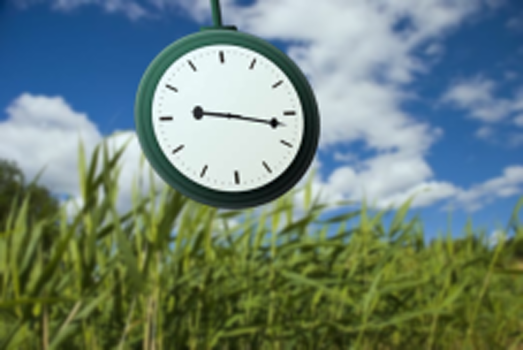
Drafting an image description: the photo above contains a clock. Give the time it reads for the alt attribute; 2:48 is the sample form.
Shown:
9:17
